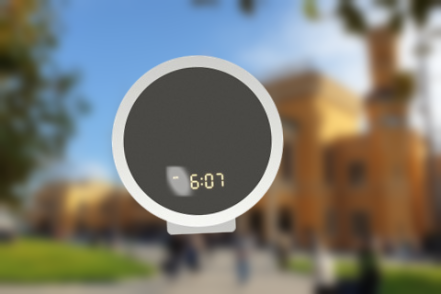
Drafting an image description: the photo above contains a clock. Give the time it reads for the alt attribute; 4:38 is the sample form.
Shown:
6:07
